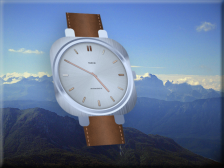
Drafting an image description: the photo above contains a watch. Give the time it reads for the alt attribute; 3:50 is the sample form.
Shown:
4:50
